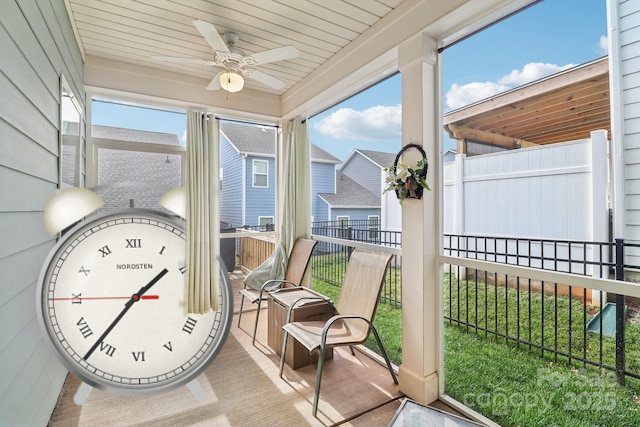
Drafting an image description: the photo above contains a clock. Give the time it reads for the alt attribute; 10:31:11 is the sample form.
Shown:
1:36:45
